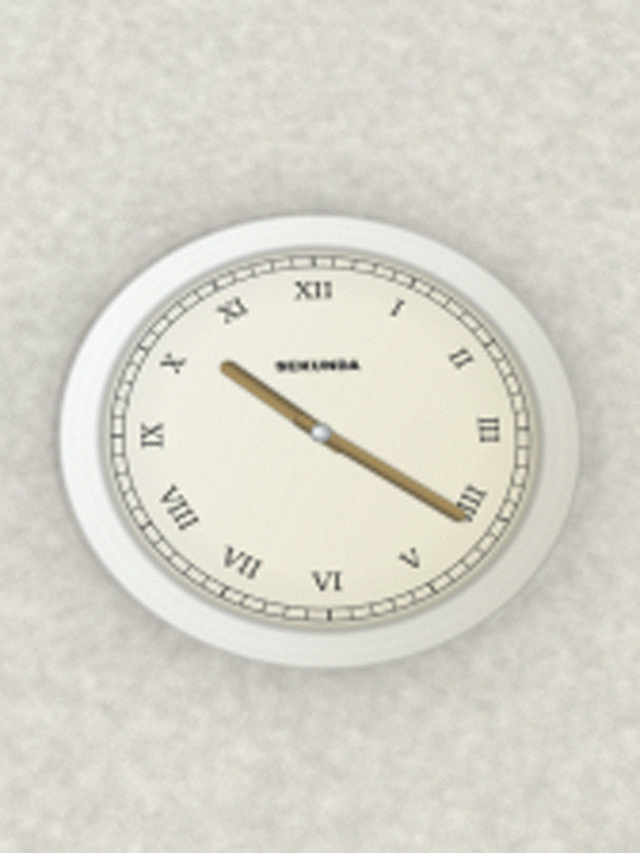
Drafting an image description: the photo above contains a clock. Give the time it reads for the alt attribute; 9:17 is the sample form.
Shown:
10:21
